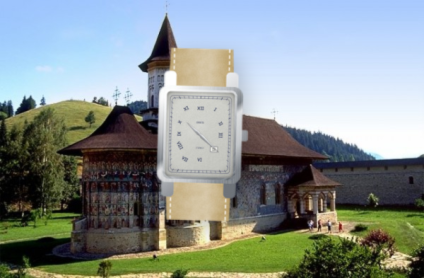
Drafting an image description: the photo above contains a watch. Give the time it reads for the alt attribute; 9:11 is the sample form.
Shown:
10:22
